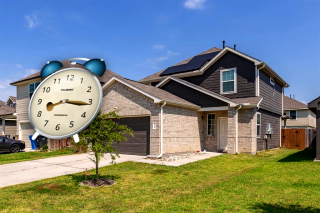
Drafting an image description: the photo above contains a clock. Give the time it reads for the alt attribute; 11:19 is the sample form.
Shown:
8:16
